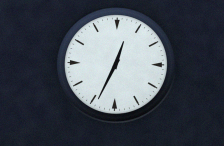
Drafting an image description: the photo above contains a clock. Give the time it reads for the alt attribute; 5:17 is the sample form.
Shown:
12:34
